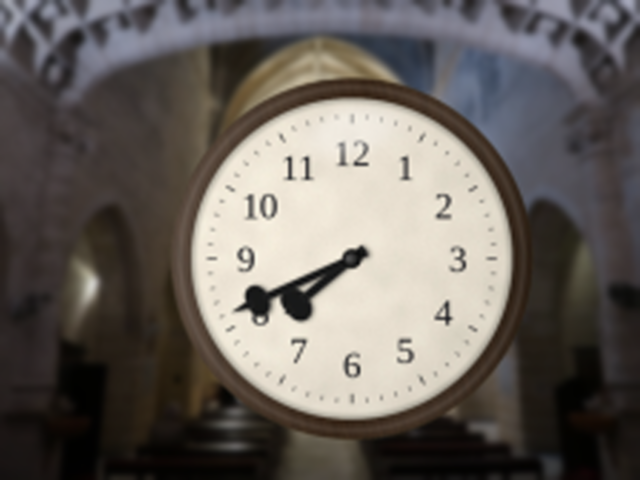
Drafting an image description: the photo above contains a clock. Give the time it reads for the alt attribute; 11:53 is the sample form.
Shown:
7:41
